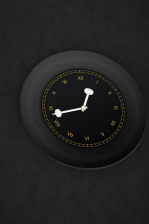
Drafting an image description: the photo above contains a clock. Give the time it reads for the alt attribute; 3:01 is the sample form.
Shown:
12:43
